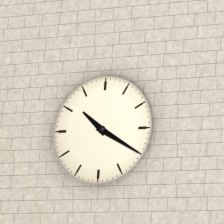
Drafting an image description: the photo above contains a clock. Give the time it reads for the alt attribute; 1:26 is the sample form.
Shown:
10:20
